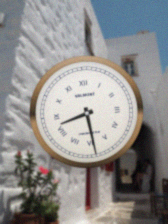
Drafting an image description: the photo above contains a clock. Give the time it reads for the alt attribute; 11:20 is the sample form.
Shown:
8:29
